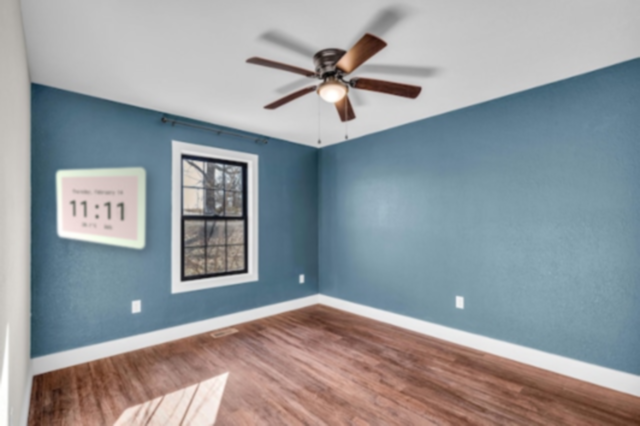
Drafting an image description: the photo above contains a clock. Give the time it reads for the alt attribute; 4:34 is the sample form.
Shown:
11:11
